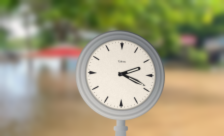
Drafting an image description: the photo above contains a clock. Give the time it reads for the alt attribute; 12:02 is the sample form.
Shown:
2:19
